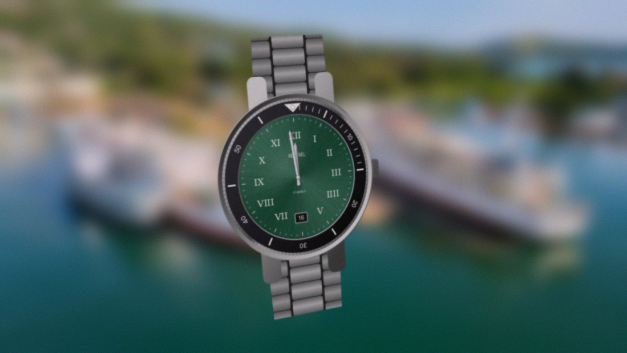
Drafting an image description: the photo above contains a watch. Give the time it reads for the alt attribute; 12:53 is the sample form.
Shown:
11:59
